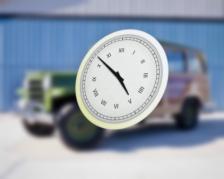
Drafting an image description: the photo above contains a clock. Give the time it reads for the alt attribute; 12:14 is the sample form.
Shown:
4:52
